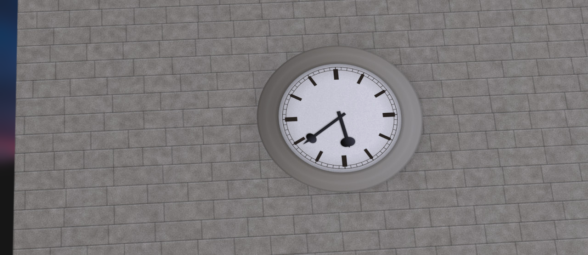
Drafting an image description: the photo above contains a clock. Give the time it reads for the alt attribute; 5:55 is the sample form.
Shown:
5:39
